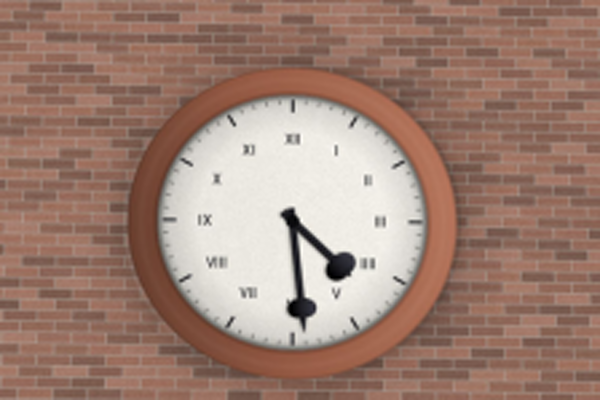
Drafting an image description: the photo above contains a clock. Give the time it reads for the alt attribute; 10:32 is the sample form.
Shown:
4:29
